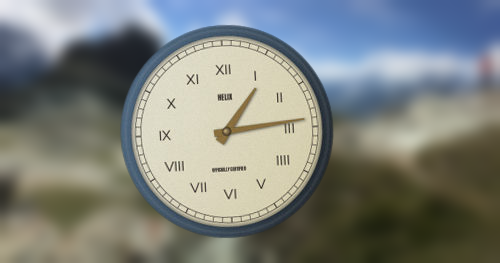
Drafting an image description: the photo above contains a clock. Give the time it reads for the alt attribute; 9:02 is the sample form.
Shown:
1:14
